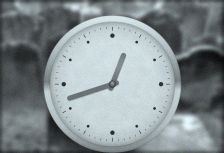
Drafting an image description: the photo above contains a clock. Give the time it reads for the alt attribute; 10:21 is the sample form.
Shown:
12:42
